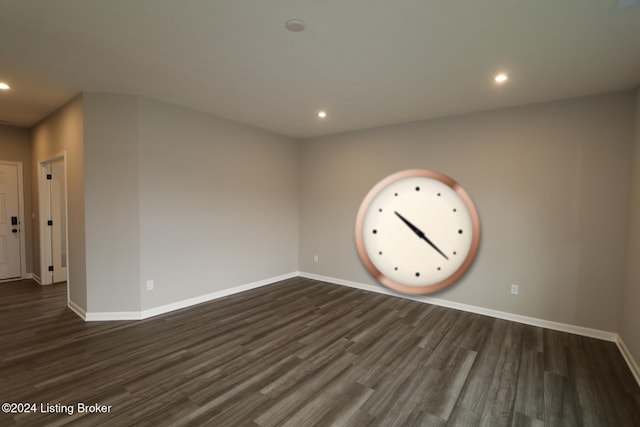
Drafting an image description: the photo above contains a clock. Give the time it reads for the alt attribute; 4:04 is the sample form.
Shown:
10:22
